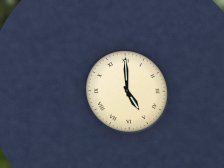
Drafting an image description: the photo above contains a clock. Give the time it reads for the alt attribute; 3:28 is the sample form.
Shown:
5:00
